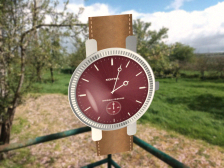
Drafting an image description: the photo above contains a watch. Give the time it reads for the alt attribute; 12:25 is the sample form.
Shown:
2:03
